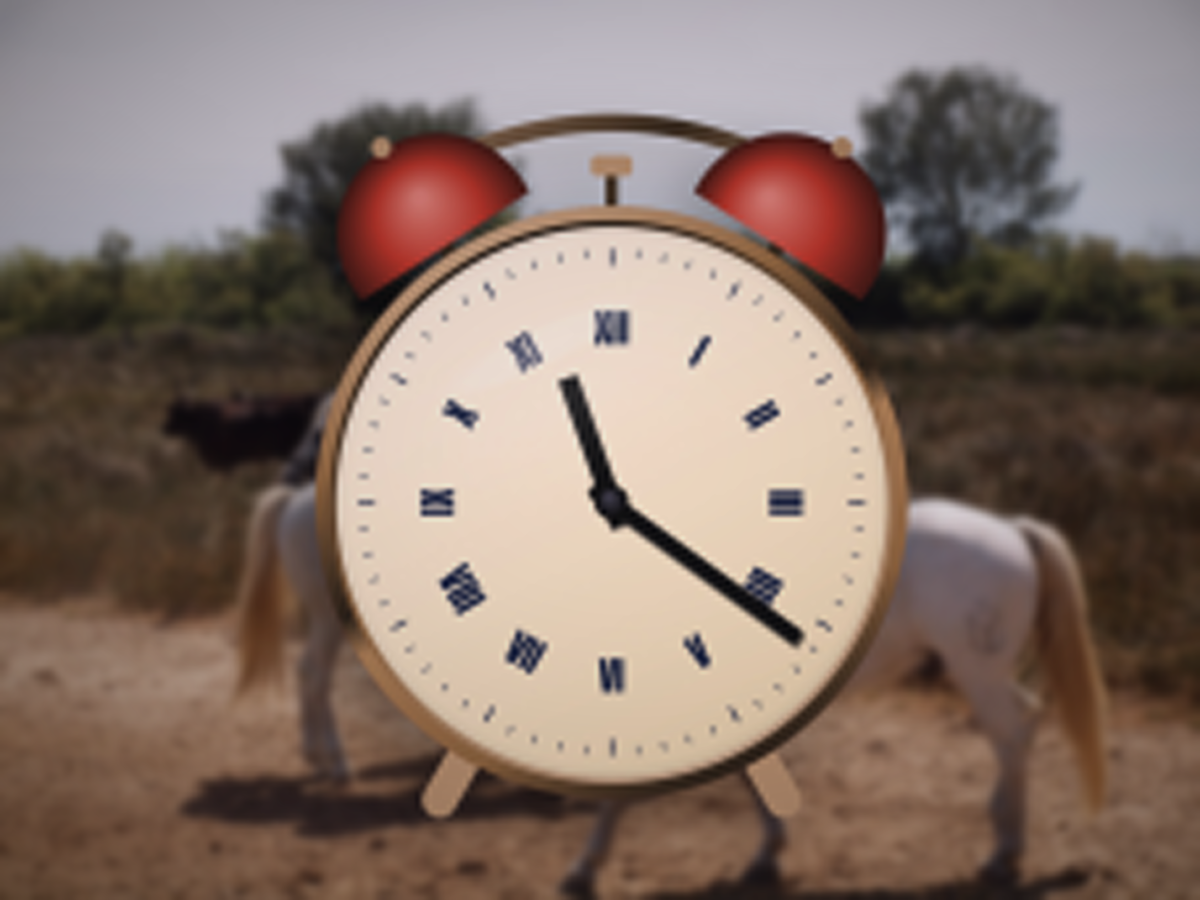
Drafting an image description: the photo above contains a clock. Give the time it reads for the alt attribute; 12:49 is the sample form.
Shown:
11:21
